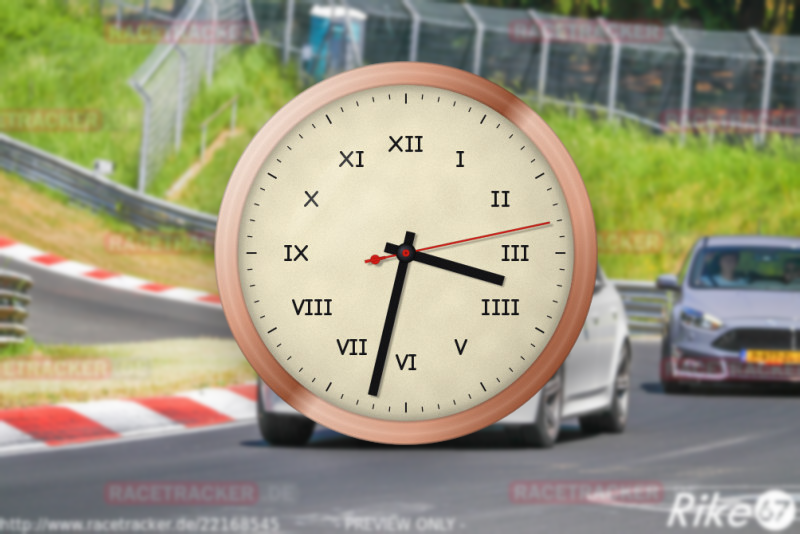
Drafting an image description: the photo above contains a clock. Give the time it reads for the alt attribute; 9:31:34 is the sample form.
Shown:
3:32:13
